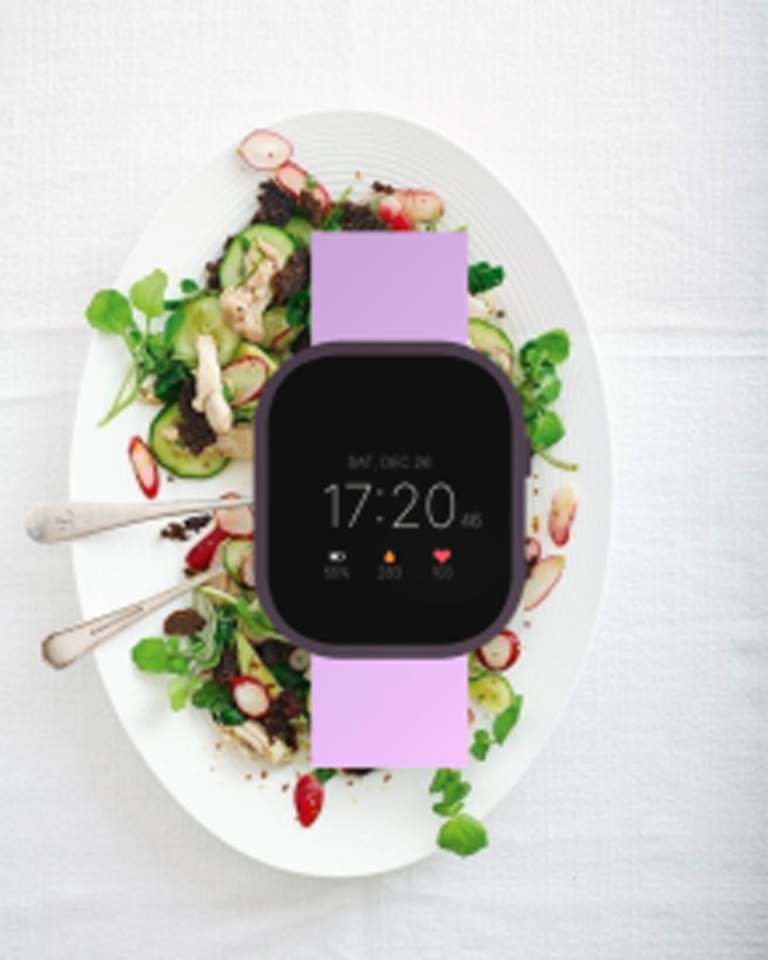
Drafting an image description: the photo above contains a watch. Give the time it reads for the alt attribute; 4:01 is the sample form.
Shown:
17:20
